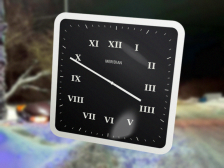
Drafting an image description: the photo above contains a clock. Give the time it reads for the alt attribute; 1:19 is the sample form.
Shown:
3:49
